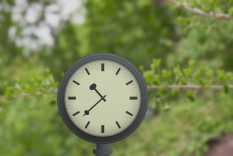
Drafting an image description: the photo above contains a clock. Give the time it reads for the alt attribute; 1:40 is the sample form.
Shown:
10:38
